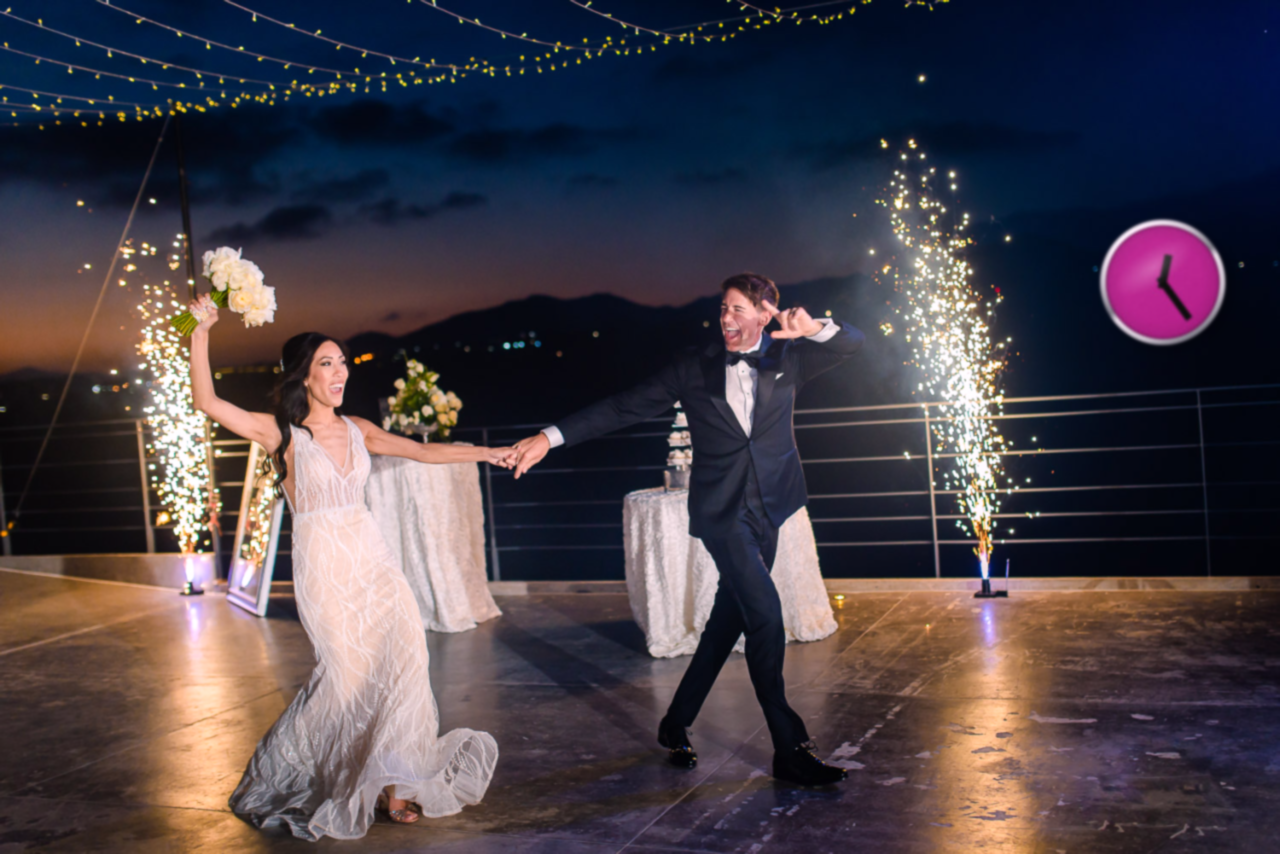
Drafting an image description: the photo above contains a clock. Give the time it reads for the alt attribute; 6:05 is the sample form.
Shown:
12:24
